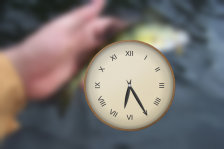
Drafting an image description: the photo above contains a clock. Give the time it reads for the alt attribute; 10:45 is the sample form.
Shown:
6:25
